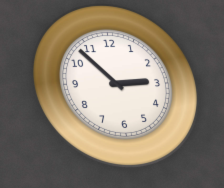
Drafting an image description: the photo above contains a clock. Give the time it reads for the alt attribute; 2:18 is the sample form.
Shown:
2:53
